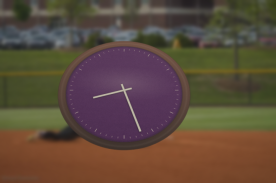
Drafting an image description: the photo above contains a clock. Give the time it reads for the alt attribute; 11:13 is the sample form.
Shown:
8:27
